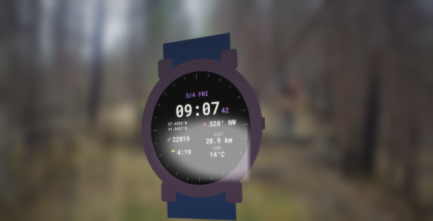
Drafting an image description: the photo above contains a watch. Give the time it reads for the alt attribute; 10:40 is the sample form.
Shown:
9:07
